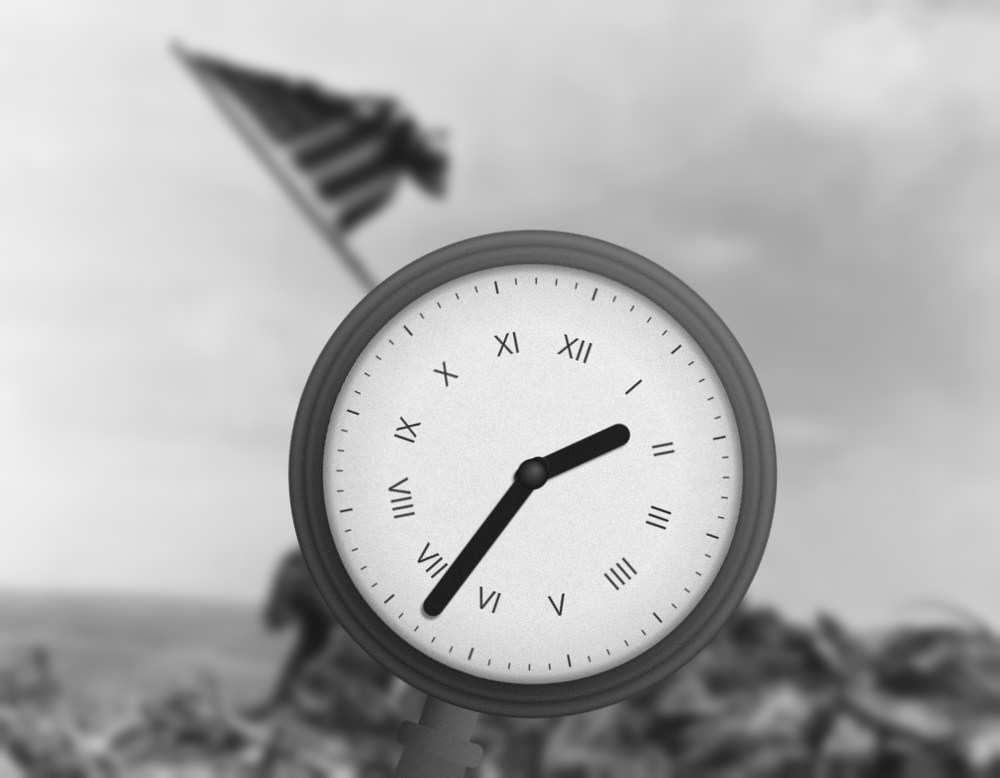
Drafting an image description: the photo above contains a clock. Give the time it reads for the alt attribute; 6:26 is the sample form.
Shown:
1:33
